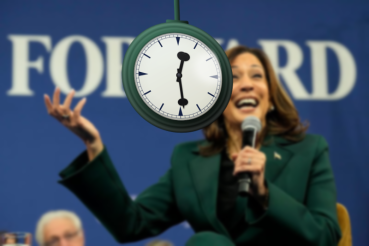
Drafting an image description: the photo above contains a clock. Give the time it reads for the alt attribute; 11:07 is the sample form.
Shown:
12:29
